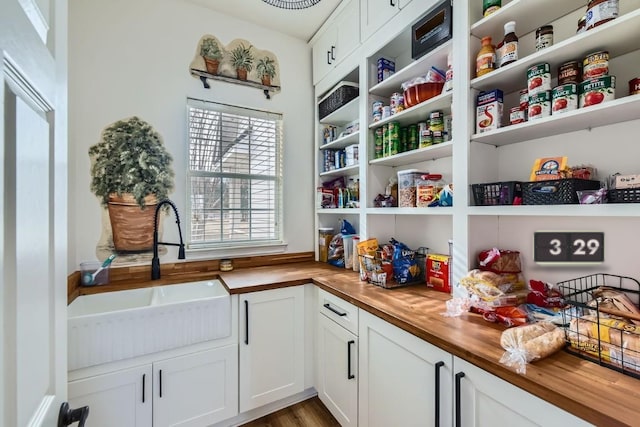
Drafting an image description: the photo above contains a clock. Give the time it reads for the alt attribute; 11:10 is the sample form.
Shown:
3:29
